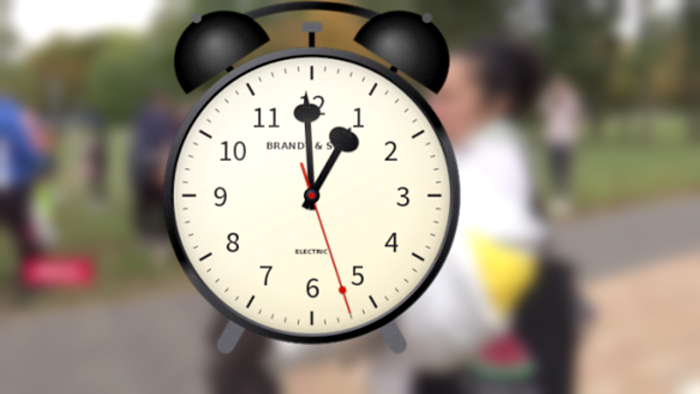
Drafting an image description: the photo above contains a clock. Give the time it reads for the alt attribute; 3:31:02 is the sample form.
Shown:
12:59:27
